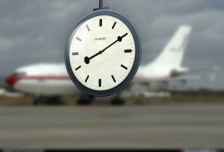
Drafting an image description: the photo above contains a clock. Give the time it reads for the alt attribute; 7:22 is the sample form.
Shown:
8:10
